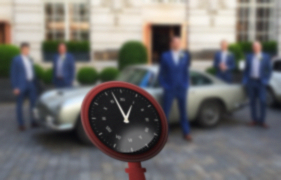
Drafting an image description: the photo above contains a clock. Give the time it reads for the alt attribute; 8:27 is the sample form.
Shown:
12:57
